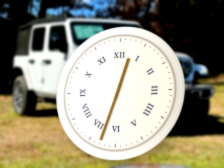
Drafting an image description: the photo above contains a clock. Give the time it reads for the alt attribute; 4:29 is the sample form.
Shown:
12:33
